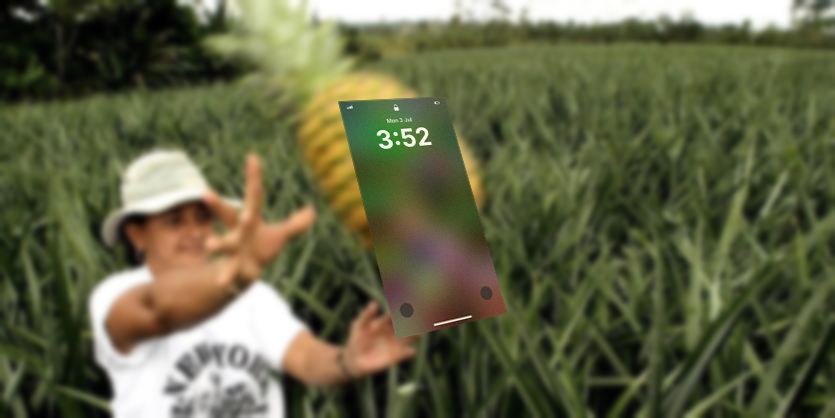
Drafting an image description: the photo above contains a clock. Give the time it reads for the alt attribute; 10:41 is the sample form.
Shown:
3:52
